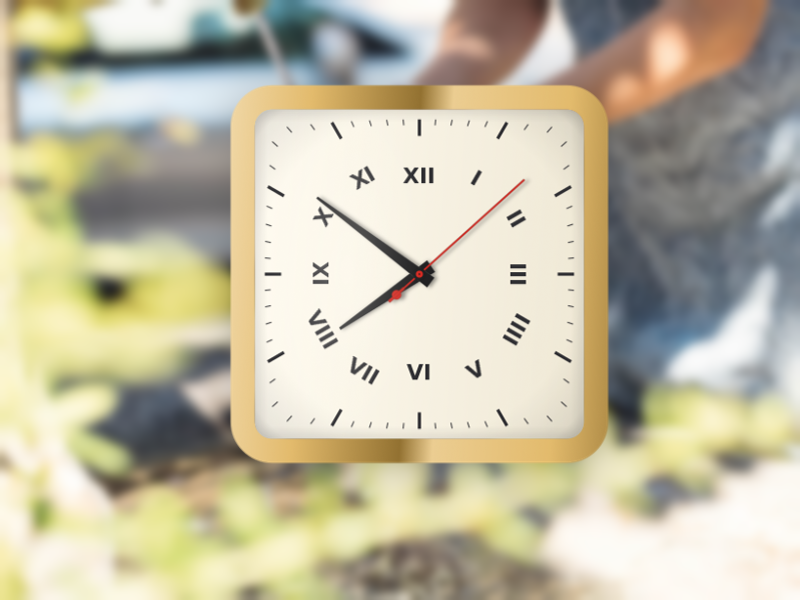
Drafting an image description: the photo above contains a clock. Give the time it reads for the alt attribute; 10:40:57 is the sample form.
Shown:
7:51:08
